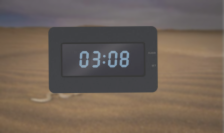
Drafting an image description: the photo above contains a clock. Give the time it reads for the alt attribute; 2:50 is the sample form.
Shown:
3:08
